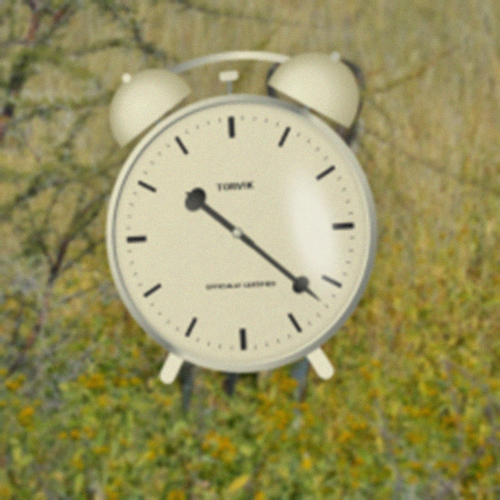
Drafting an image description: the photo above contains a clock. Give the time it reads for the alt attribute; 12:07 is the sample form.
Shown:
10:22
